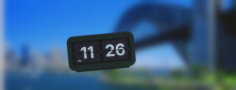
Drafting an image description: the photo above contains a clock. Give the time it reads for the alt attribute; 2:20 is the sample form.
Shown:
11:26
